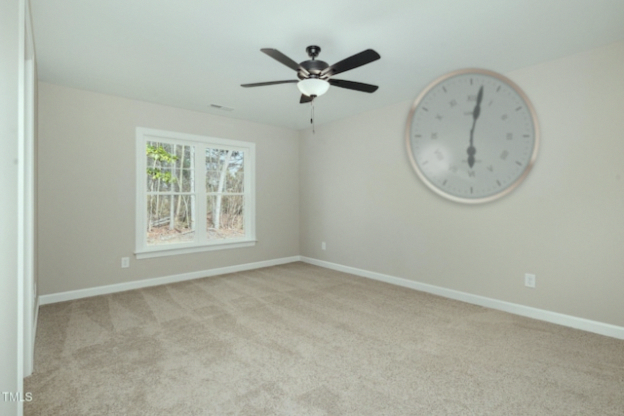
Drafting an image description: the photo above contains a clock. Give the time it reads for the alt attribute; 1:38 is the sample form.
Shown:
6:02
